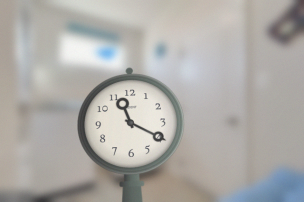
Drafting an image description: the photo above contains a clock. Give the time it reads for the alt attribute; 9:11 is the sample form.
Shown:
11:20
